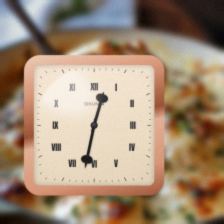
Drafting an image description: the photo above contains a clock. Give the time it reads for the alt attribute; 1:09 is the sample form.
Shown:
12:32
